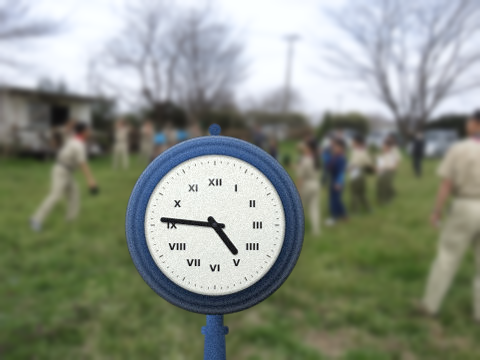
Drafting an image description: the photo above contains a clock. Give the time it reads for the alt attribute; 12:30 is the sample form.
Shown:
4:46
